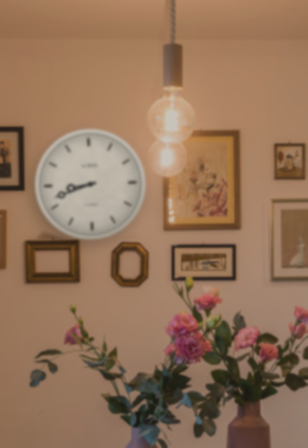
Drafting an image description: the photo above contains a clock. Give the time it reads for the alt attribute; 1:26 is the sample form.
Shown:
8:42
